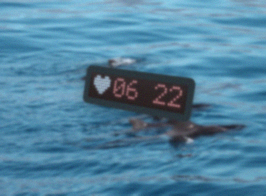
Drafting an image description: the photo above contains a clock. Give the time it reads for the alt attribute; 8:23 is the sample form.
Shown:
6:22
